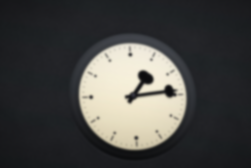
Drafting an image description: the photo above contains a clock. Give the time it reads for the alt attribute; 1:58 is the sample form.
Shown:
1:14
